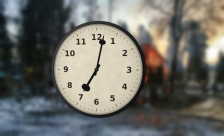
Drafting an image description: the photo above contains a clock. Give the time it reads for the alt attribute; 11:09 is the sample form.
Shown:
7:02
